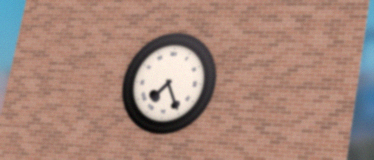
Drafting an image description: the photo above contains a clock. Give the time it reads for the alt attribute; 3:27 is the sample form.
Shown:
7:25
